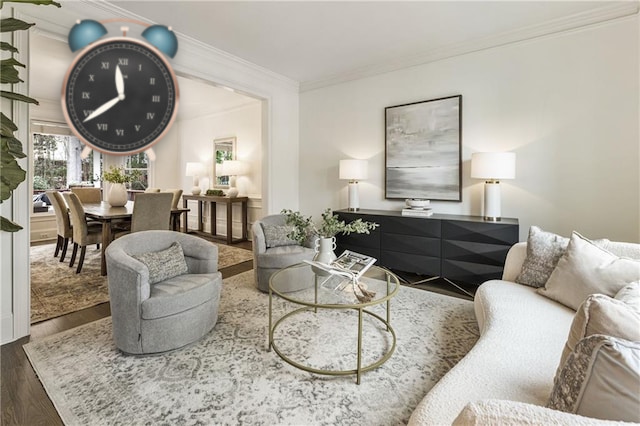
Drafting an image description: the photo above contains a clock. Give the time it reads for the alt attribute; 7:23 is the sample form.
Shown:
11:39
